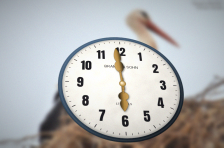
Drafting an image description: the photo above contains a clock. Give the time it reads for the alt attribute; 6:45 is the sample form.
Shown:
5:59
